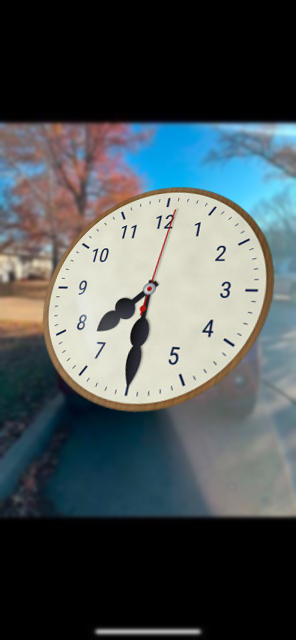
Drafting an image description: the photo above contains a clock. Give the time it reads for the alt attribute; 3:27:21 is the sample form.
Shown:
7:30:01
